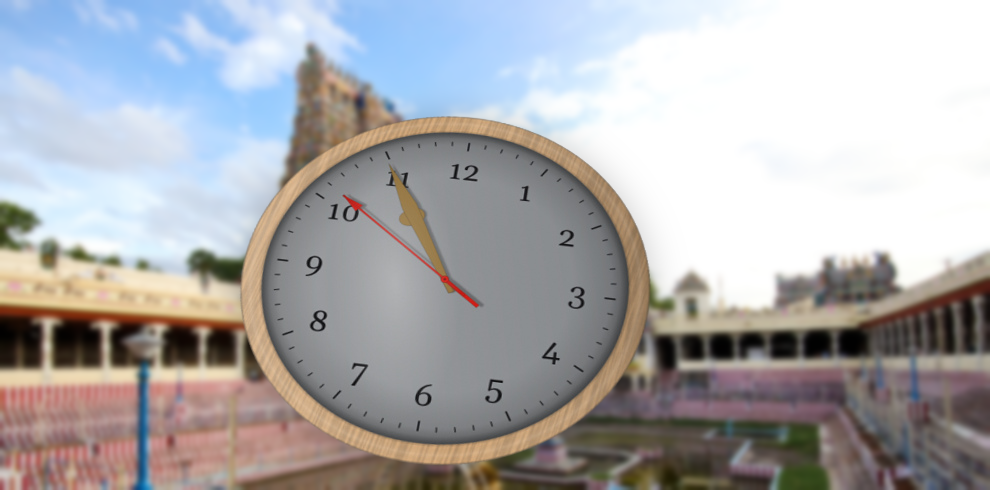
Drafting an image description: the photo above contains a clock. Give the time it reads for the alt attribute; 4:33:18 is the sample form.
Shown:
10:54:51
